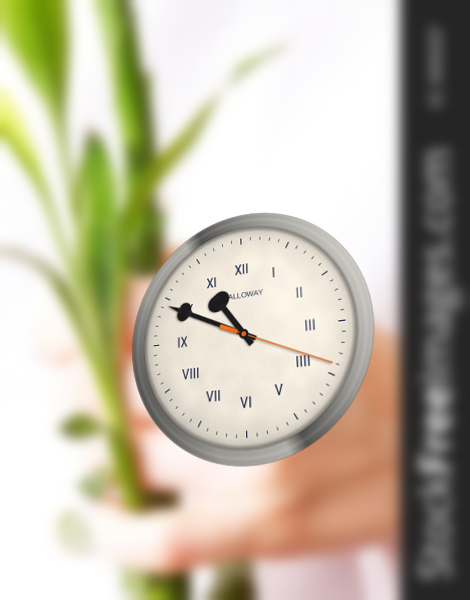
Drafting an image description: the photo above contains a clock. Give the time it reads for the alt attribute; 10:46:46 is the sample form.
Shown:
10:49:19
